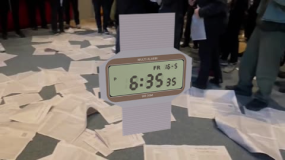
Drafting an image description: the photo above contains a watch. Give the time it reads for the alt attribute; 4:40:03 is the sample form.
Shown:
6:35:35
